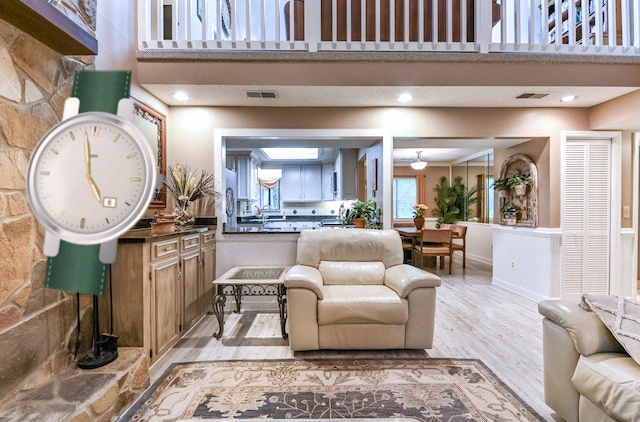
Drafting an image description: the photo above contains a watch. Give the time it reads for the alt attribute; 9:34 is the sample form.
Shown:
4:58
